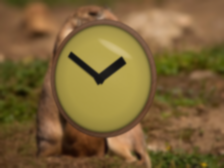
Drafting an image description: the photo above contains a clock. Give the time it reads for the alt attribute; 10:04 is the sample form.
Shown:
1:51
